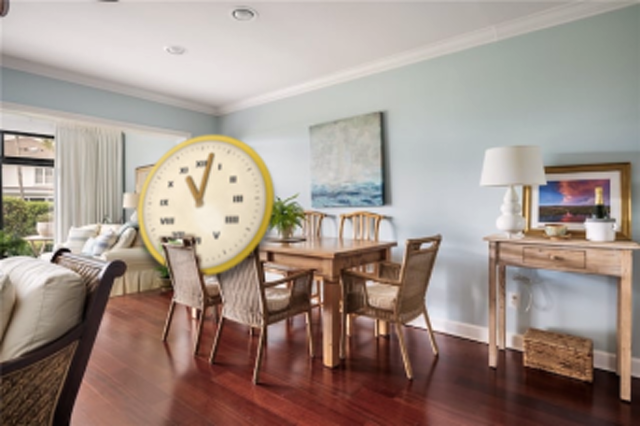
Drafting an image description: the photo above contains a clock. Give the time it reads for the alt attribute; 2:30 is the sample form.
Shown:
11:02
